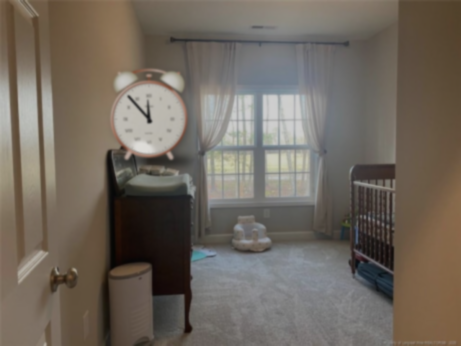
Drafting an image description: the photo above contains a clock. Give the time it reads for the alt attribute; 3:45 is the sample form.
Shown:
11:53
